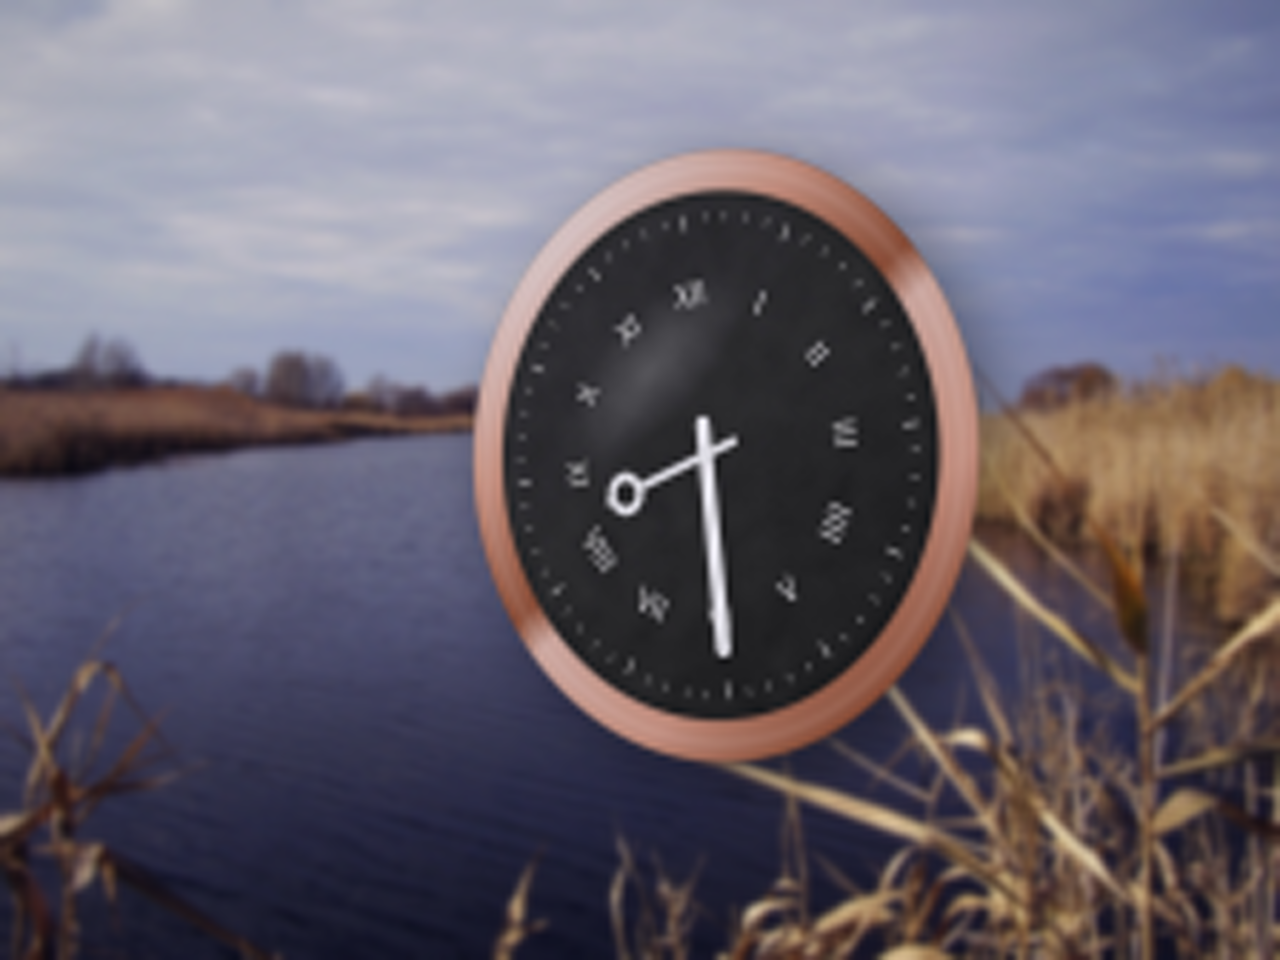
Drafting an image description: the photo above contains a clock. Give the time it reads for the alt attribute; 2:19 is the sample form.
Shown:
8:30
